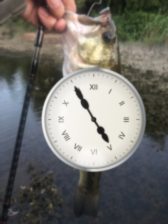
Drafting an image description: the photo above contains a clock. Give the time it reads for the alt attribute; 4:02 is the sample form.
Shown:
4:55
